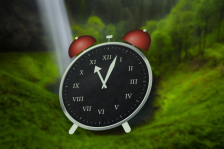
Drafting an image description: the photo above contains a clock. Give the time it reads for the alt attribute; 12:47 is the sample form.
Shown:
11:03
